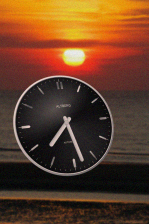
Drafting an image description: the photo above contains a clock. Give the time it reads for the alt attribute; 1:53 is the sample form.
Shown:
7:28
